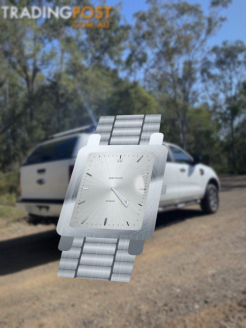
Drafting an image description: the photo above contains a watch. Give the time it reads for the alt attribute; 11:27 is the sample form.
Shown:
4:23
